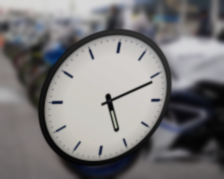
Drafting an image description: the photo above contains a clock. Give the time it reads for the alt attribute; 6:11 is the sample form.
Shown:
5:11
